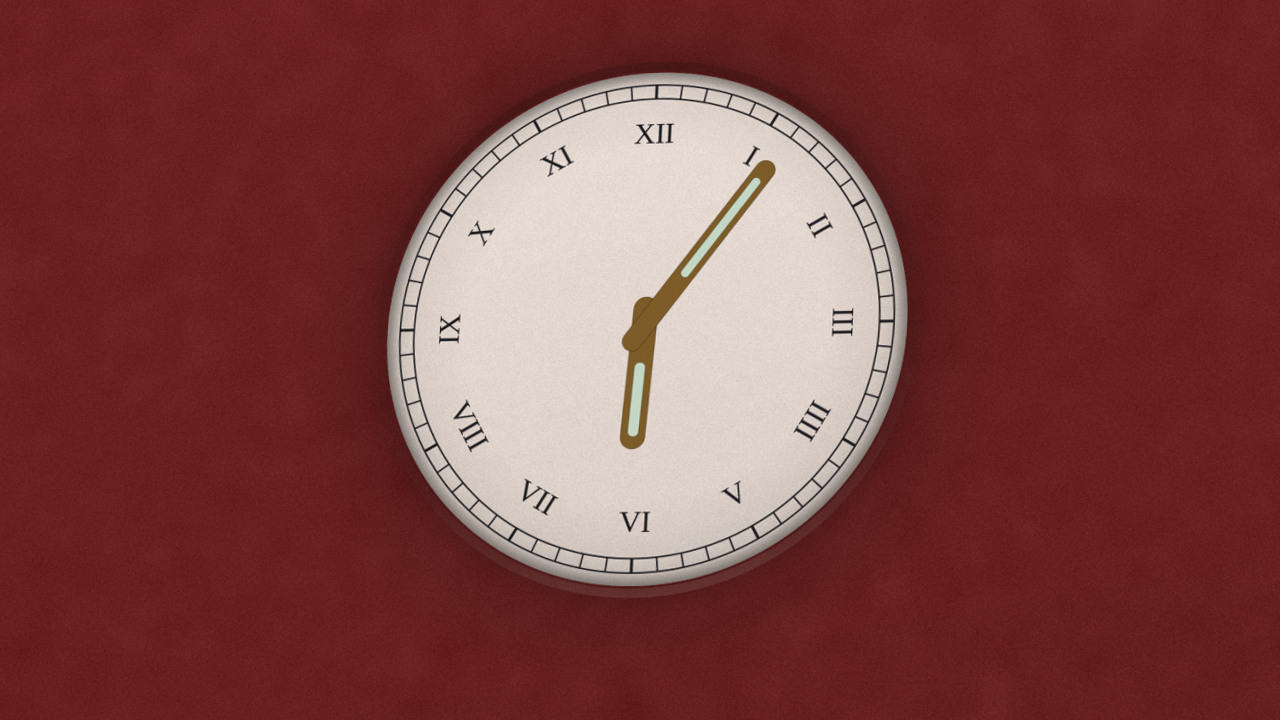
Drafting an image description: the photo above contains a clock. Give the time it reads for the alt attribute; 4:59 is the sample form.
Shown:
6:06
